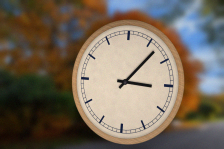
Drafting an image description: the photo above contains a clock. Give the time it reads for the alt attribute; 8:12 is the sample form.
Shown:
3:07
